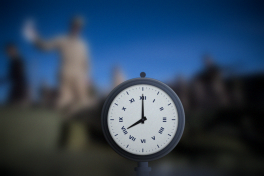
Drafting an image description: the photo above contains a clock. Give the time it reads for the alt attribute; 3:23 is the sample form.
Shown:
8:00
